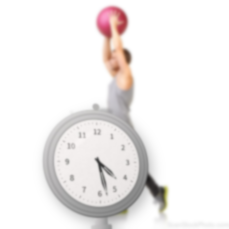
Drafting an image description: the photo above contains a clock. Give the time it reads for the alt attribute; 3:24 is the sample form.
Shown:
4:28
